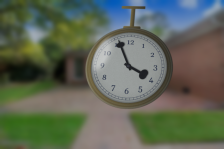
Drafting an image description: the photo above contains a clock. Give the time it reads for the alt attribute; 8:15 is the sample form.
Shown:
3:56
